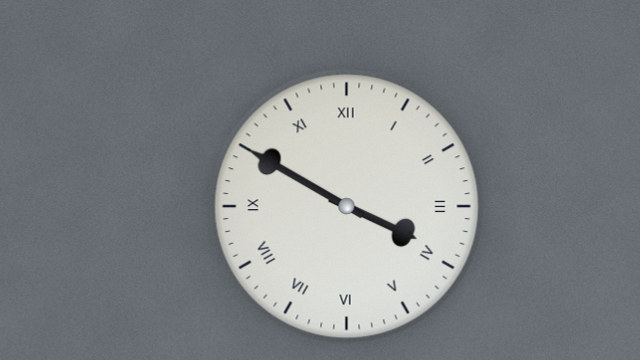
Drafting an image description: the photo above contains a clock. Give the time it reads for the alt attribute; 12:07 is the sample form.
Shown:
3:50
